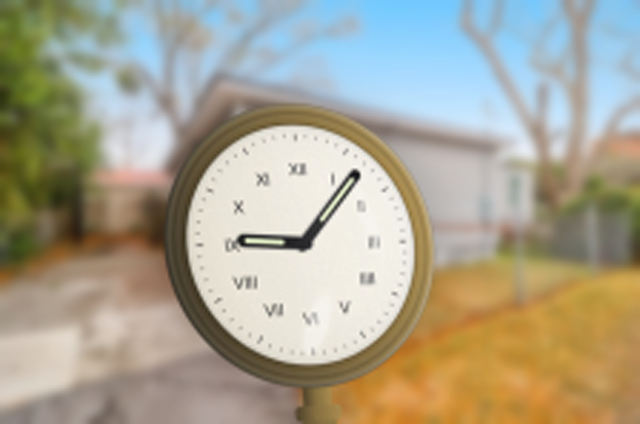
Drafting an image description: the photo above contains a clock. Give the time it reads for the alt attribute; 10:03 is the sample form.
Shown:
9:07
